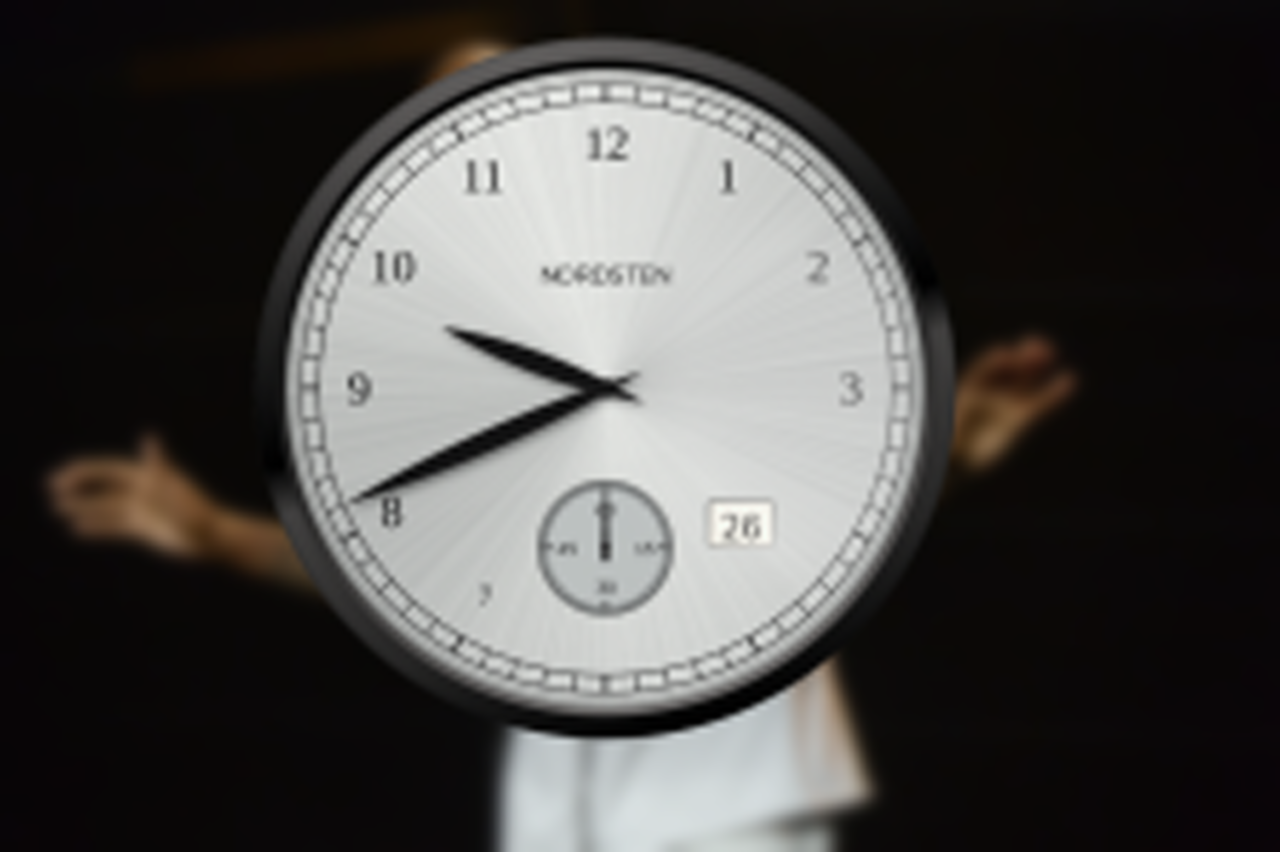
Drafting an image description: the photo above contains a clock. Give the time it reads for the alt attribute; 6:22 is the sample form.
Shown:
9:41
